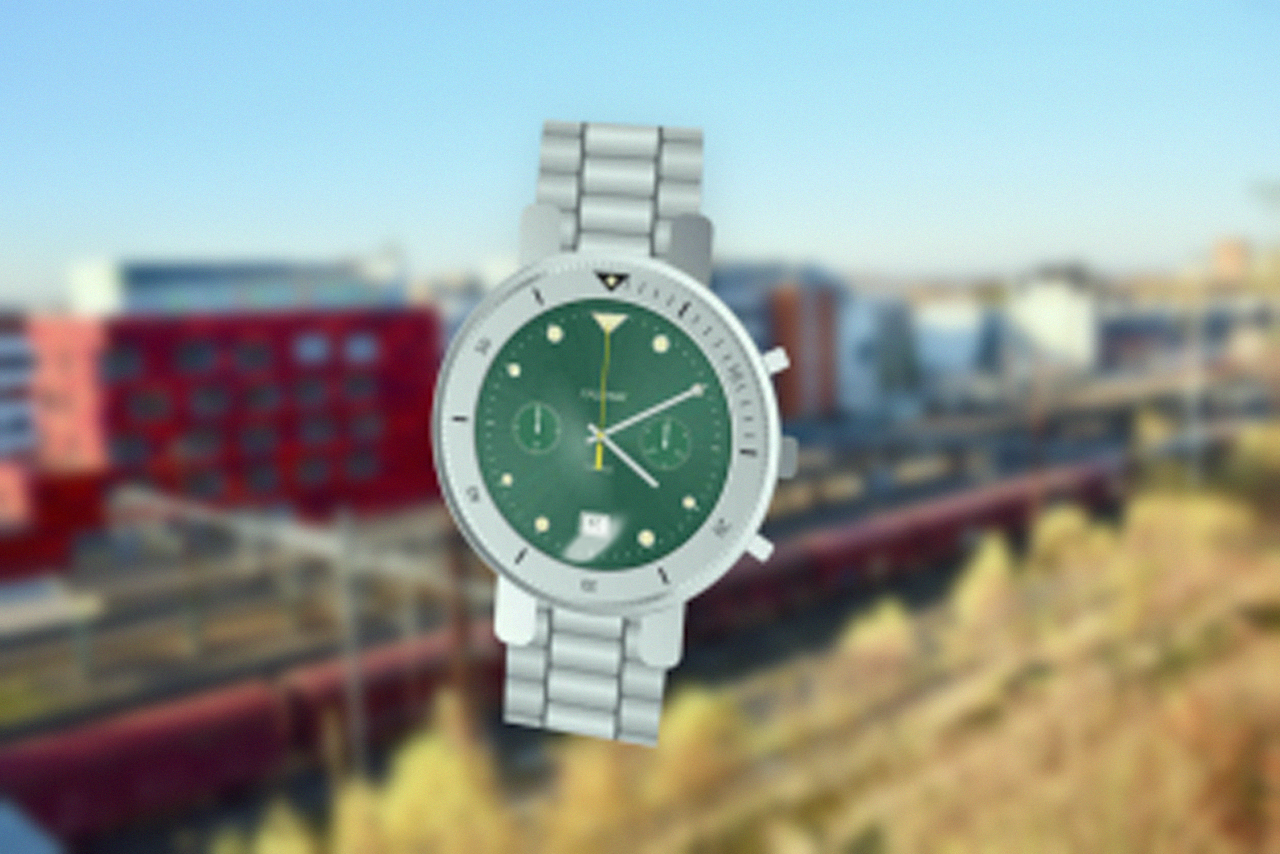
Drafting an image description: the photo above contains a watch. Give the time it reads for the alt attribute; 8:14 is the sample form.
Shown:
4:10
